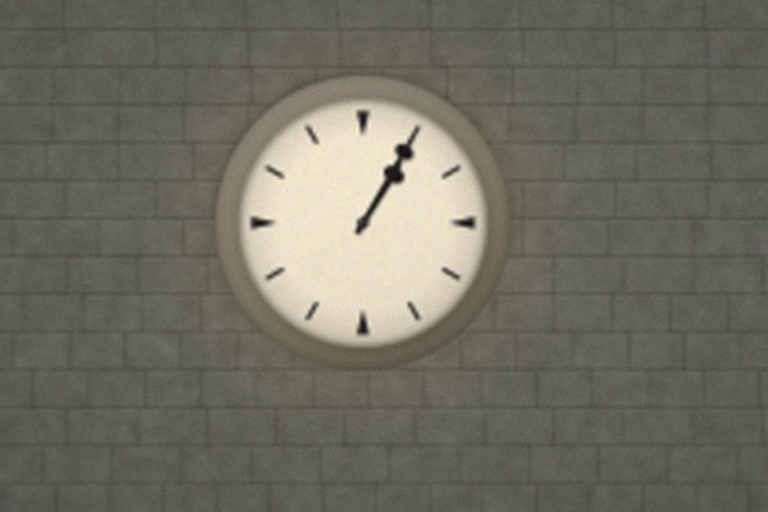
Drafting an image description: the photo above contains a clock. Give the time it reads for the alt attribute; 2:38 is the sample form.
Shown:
1:05
